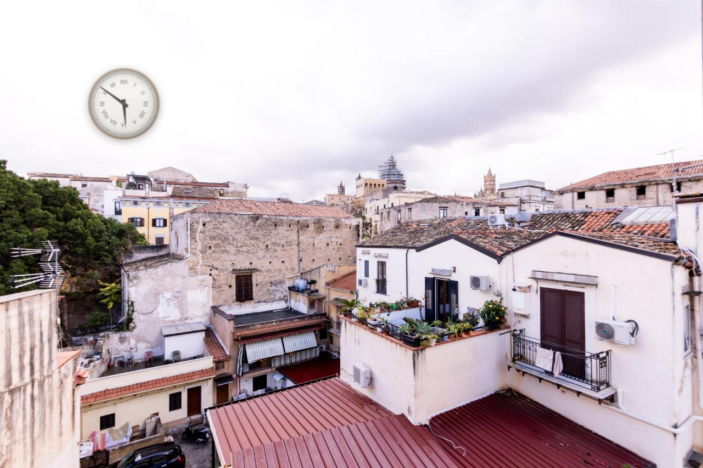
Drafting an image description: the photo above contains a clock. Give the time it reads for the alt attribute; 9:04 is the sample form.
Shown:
5:51
